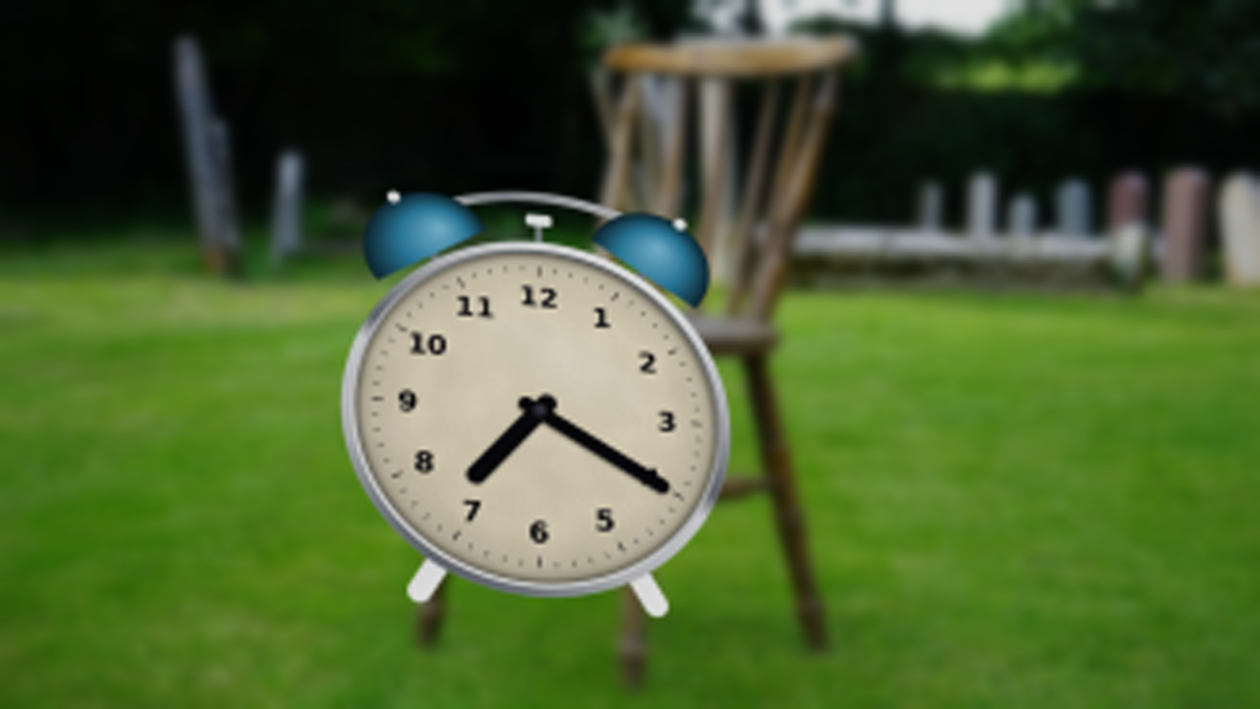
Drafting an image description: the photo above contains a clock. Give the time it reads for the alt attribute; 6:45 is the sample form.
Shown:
7:20
